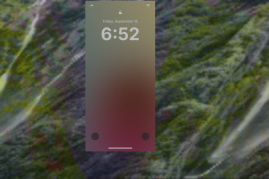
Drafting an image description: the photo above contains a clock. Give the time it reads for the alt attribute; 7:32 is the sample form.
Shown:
6:52
